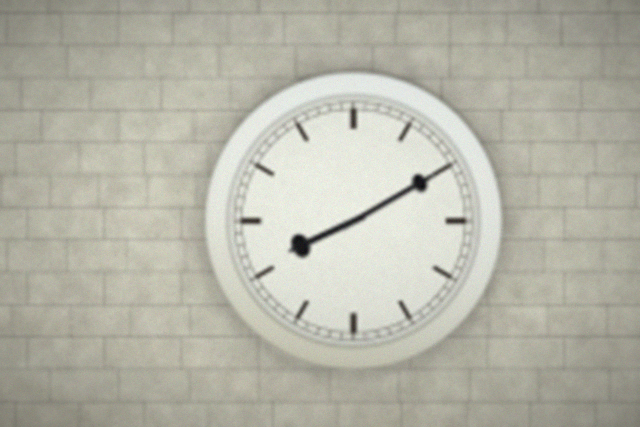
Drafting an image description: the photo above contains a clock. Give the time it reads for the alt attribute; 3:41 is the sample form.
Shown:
8:10
